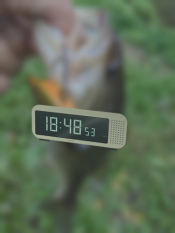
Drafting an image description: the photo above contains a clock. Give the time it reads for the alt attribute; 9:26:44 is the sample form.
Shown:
18:48:53
